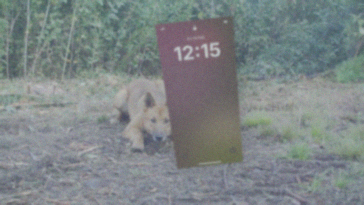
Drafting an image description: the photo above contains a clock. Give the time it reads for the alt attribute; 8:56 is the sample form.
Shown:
12:15
